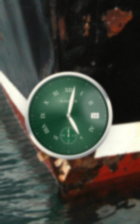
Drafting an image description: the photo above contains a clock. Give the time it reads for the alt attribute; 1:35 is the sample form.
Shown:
5:02
